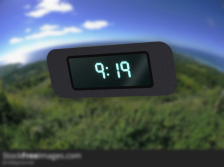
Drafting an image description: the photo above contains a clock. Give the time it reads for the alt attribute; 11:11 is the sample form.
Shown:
9:19
